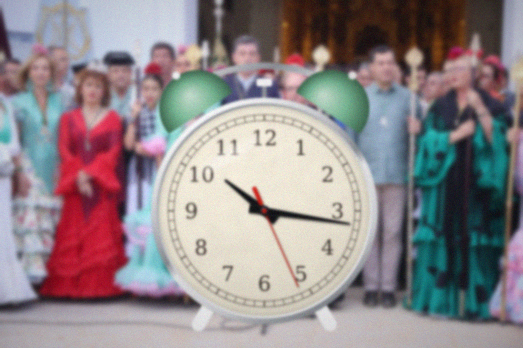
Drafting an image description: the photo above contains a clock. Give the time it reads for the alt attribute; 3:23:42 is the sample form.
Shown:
10:16:26
